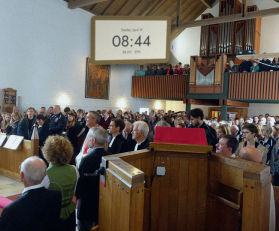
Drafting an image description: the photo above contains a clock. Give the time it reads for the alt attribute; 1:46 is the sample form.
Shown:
8:44
